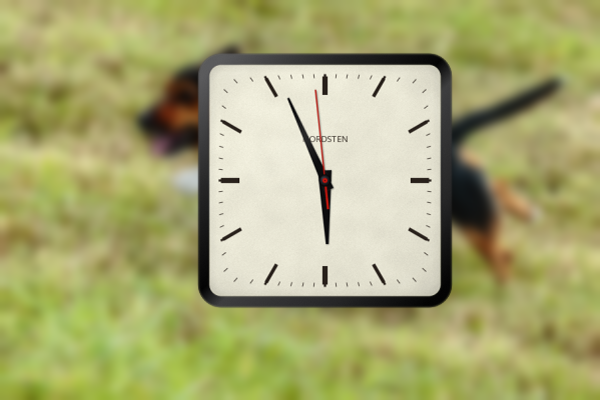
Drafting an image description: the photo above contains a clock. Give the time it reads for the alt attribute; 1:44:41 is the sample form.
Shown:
5:55:59
